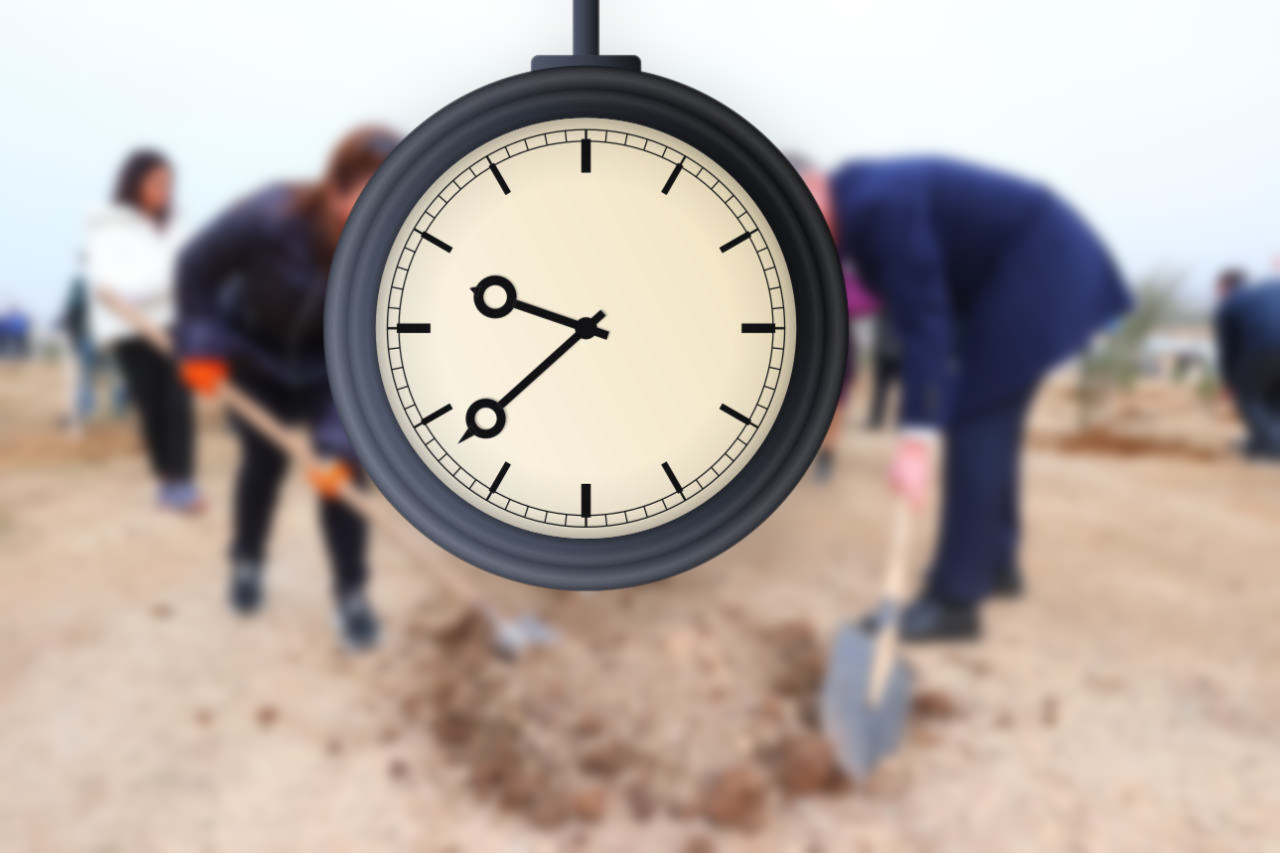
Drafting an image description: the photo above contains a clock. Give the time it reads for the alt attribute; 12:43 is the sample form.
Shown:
9:38
